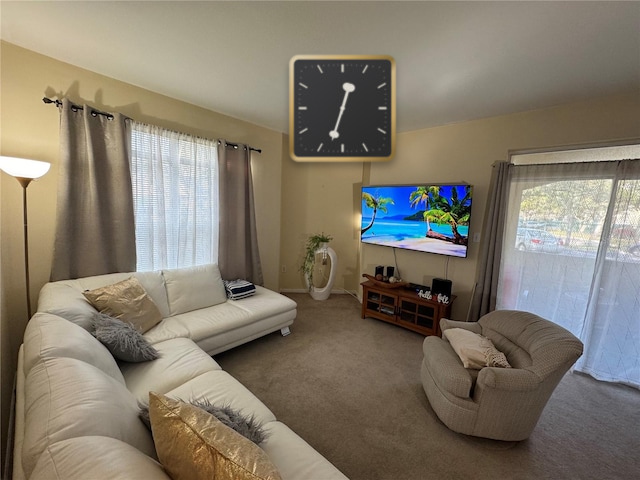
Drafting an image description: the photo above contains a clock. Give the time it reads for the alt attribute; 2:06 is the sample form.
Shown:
12:33
